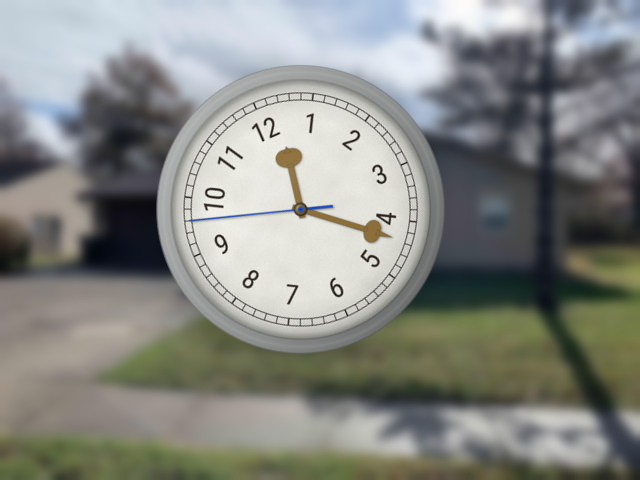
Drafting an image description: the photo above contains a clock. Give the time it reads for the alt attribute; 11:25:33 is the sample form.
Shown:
12:21:48
